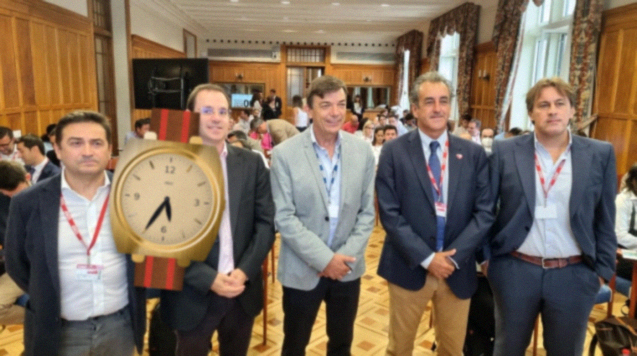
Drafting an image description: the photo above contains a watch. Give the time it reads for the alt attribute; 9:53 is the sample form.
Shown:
5:35
